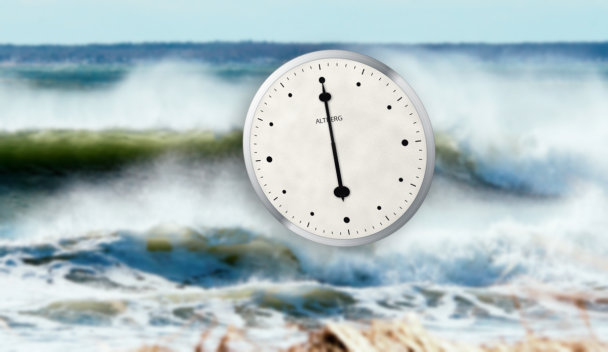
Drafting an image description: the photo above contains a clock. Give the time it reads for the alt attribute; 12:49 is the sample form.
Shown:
6:00
